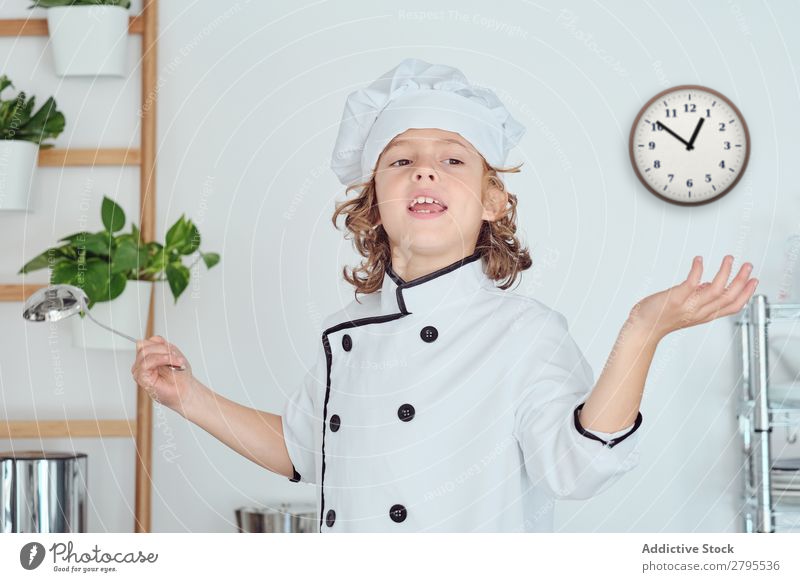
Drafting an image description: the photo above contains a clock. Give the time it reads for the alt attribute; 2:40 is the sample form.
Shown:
12:51
